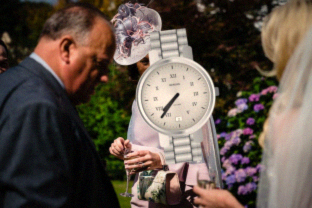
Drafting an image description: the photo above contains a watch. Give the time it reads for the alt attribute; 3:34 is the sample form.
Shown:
7:37
